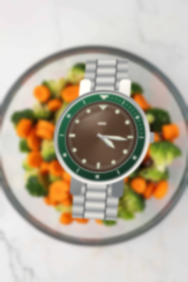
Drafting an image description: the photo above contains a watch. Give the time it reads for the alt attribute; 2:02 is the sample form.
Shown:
4:16
